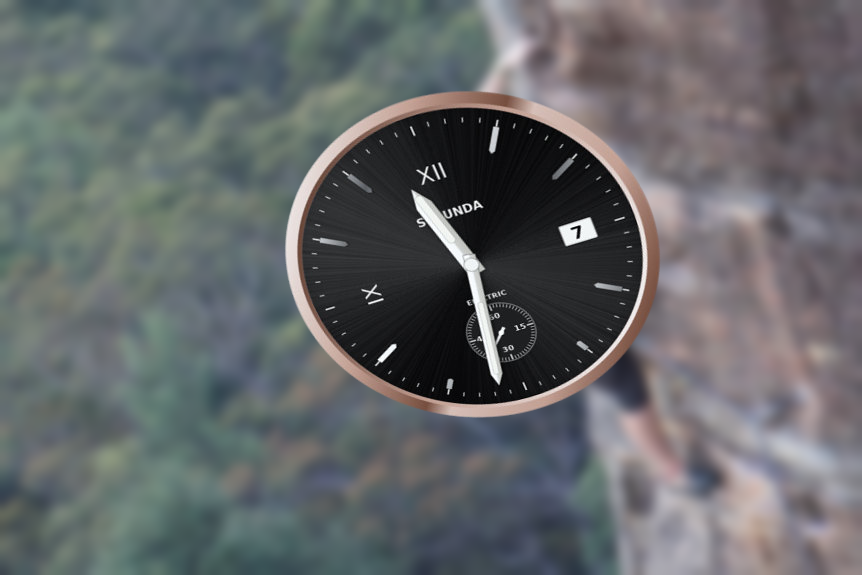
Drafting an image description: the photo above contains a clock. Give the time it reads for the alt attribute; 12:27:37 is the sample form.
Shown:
11:31:37
